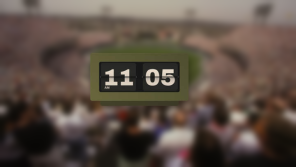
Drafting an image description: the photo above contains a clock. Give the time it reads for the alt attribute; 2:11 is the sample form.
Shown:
11:05
